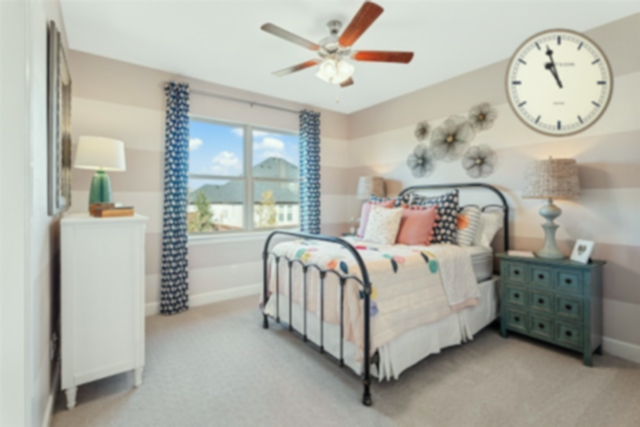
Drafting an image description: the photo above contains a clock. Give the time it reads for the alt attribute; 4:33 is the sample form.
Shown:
10:57
